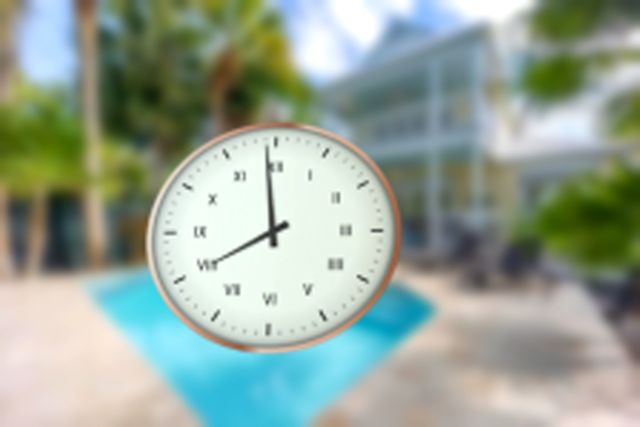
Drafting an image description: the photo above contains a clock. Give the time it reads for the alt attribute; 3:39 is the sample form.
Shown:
7:59
